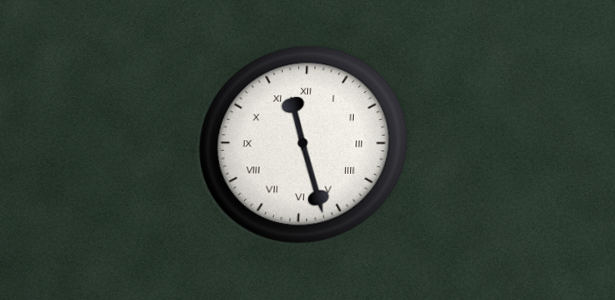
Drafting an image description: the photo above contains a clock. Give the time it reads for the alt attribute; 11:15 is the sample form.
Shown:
11:27
